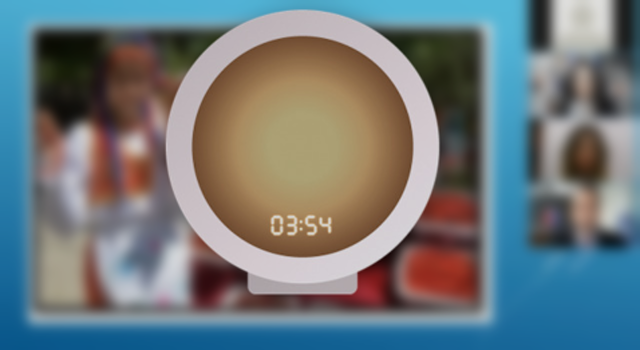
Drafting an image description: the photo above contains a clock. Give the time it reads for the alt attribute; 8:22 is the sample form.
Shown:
3:54
